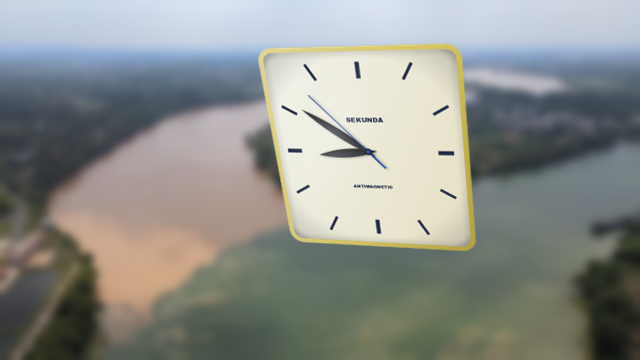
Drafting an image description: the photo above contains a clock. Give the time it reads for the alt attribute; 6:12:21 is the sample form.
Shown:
8:50:53
